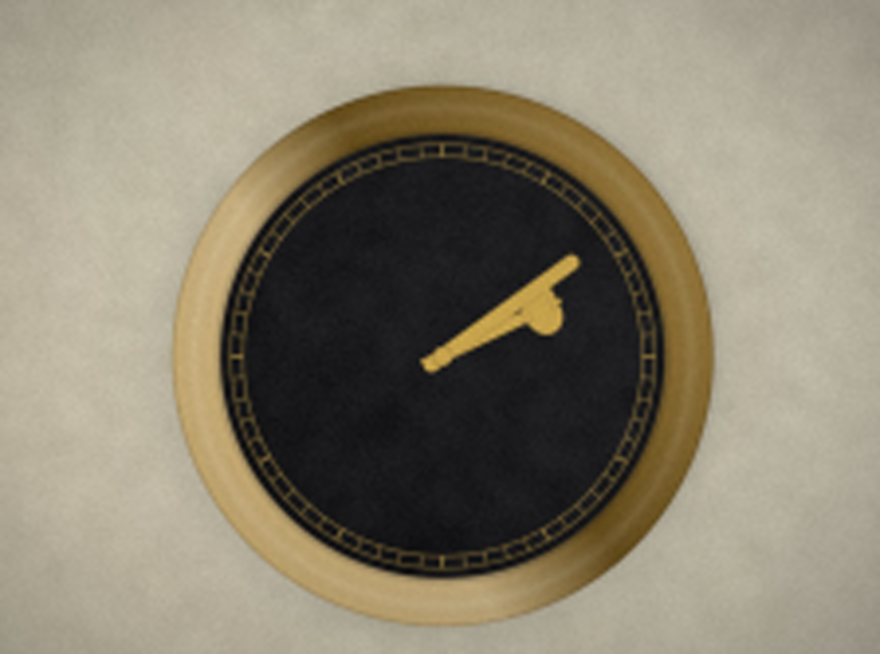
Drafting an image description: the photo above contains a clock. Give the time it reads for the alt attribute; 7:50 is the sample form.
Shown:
2:09
